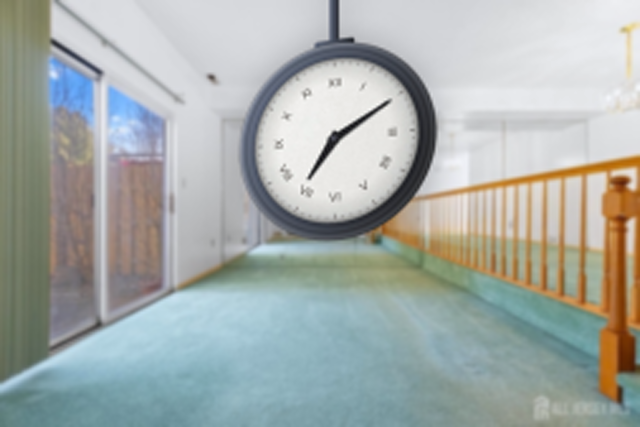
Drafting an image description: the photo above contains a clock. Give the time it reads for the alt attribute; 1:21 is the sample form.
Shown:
7:10
